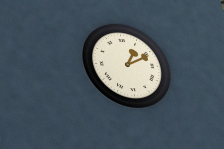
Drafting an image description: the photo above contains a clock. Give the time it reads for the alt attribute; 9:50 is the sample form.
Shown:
1:11
